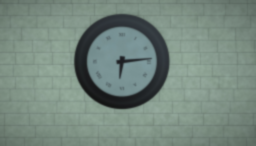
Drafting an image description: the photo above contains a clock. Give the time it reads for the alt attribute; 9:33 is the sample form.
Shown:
6:14
